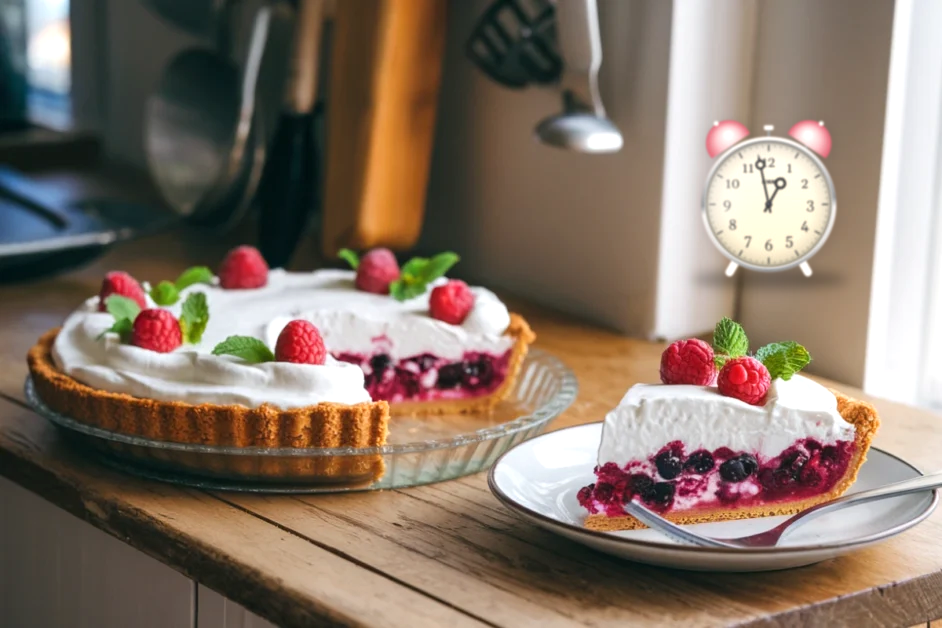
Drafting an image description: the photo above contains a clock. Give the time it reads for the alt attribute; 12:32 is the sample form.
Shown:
12:58
